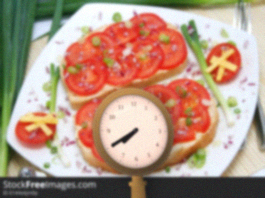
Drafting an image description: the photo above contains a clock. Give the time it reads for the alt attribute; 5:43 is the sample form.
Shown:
7:40
